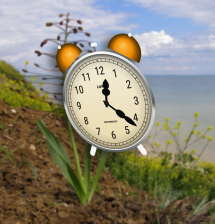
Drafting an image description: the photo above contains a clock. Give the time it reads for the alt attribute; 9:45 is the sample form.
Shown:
12:22
